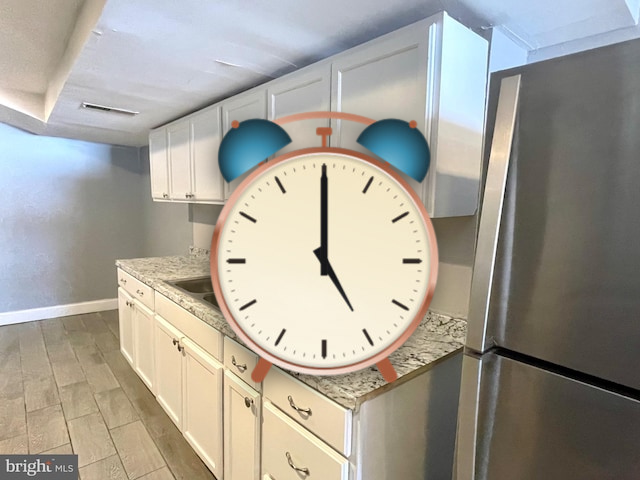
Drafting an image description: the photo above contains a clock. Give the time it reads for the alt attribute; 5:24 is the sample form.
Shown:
5:00
